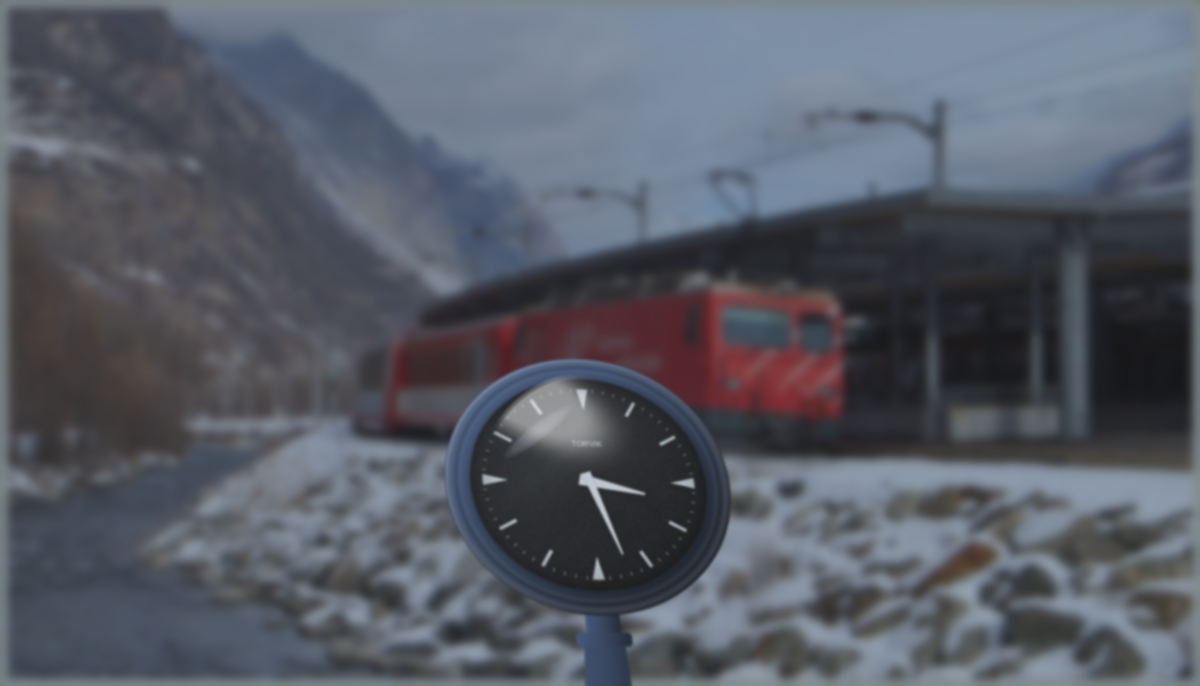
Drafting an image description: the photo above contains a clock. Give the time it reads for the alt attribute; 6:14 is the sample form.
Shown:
3:27
